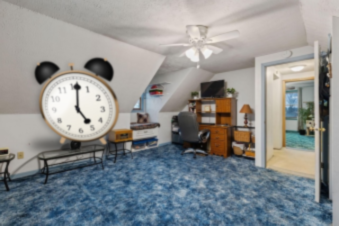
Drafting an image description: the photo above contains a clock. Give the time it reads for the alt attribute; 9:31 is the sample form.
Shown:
5:01
